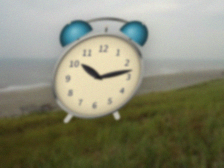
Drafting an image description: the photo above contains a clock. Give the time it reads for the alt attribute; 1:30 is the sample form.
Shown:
10:13
